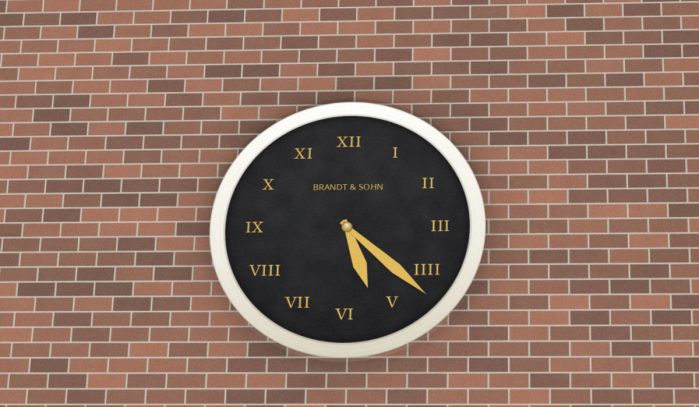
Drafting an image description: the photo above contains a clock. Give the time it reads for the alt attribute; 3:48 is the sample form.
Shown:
5:22
